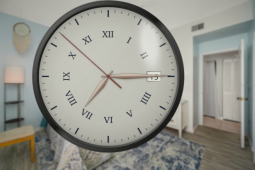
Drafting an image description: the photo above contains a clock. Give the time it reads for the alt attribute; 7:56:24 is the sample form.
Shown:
7:14:52
